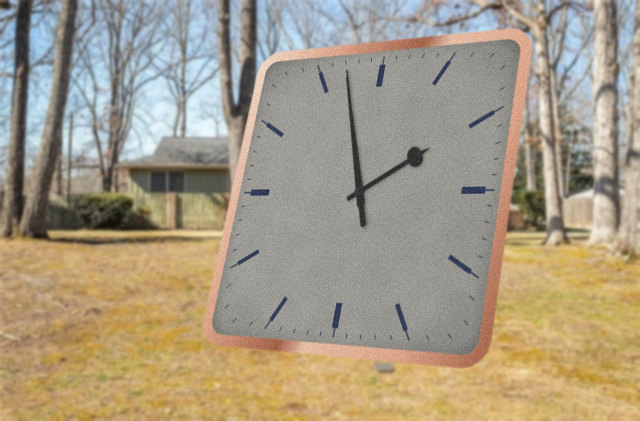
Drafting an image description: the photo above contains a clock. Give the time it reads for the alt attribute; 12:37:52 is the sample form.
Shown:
1:56:57
